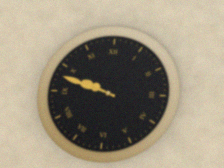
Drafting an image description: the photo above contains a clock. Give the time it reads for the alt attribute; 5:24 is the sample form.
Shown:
9:48
